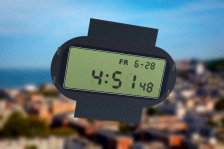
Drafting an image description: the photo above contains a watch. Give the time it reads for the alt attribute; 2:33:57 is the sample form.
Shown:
4:51:48
